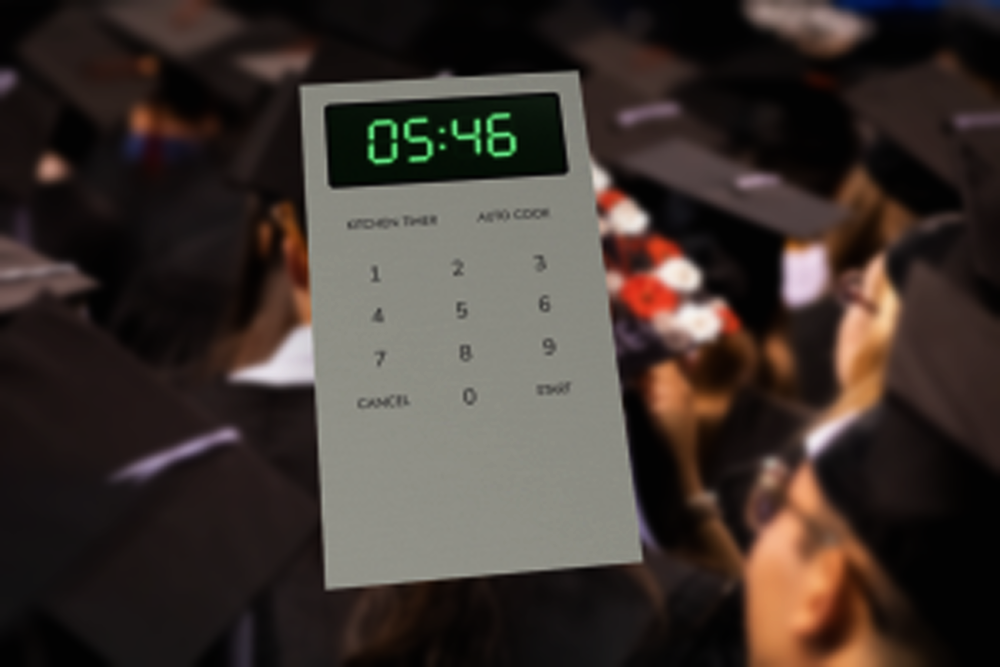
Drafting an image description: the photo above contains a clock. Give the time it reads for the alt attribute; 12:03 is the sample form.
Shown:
5:46
